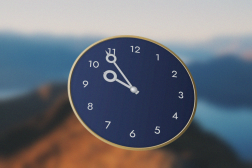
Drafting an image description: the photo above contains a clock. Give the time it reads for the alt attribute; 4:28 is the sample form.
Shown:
9:54
